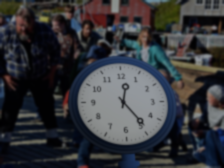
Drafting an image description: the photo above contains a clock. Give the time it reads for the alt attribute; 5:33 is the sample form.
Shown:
12:24
